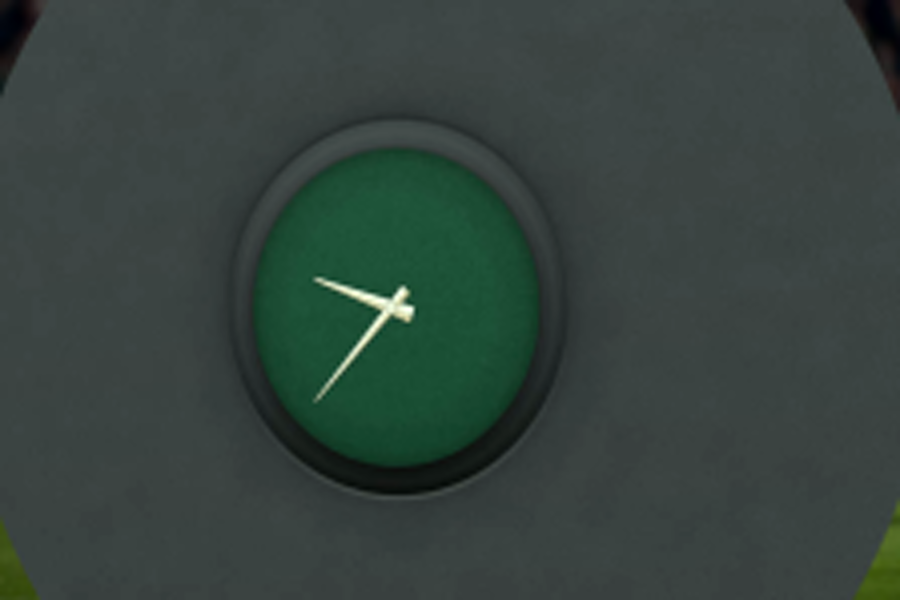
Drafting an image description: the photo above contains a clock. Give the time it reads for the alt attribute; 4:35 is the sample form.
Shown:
9:37
